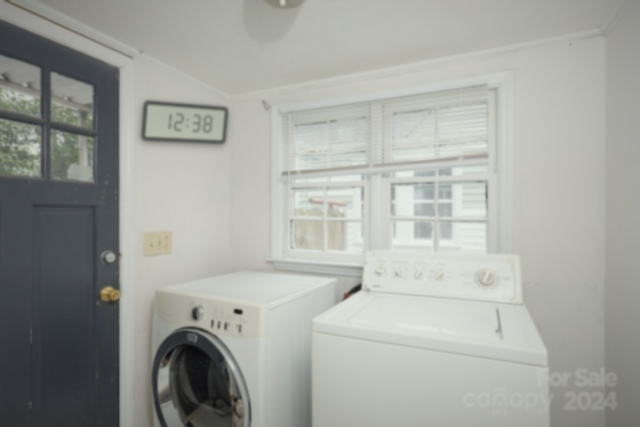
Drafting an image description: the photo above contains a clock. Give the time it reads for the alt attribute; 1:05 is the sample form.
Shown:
12:38
